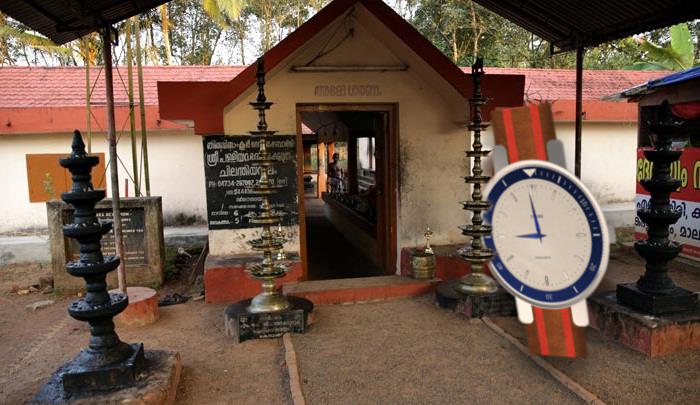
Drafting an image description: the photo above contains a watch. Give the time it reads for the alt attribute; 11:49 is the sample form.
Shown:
8:59
